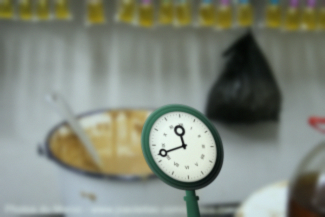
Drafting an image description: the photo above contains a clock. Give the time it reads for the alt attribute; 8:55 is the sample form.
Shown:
11:42
